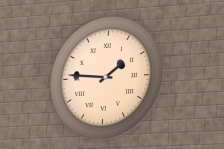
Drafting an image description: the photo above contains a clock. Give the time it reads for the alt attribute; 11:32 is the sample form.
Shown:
1:46
